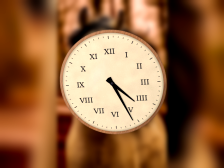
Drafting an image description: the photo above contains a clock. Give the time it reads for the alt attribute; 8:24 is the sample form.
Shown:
4:26
